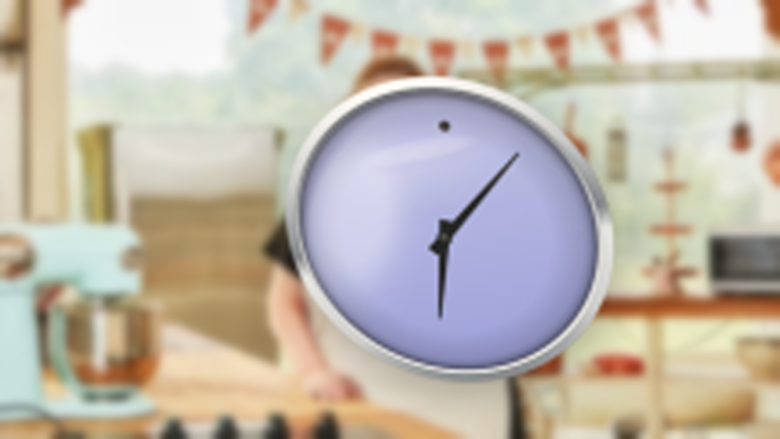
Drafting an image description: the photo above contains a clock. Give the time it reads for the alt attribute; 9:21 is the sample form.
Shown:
6:06
